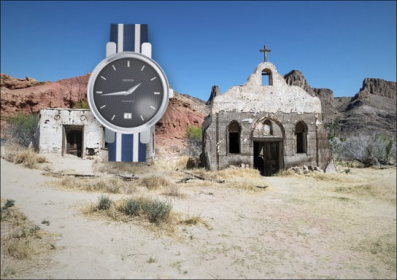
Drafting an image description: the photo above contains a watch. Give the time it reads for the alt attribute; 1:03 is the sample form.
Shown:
1:44
